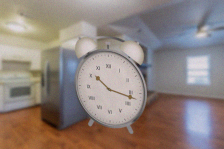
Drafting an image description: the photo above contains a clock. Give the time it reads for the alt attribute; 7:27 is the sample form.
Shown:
10:17
